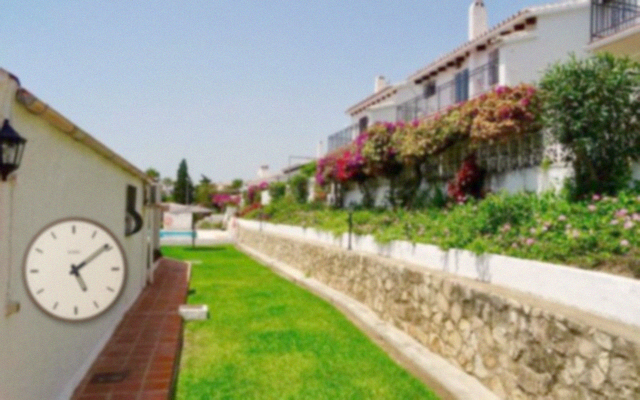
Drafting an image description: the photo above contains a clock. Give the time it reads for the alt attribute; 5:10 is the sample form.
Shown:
5:09
